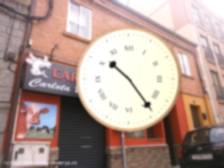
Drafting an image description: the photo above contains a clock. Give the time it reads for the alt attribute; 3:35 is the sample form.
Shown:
10:24
